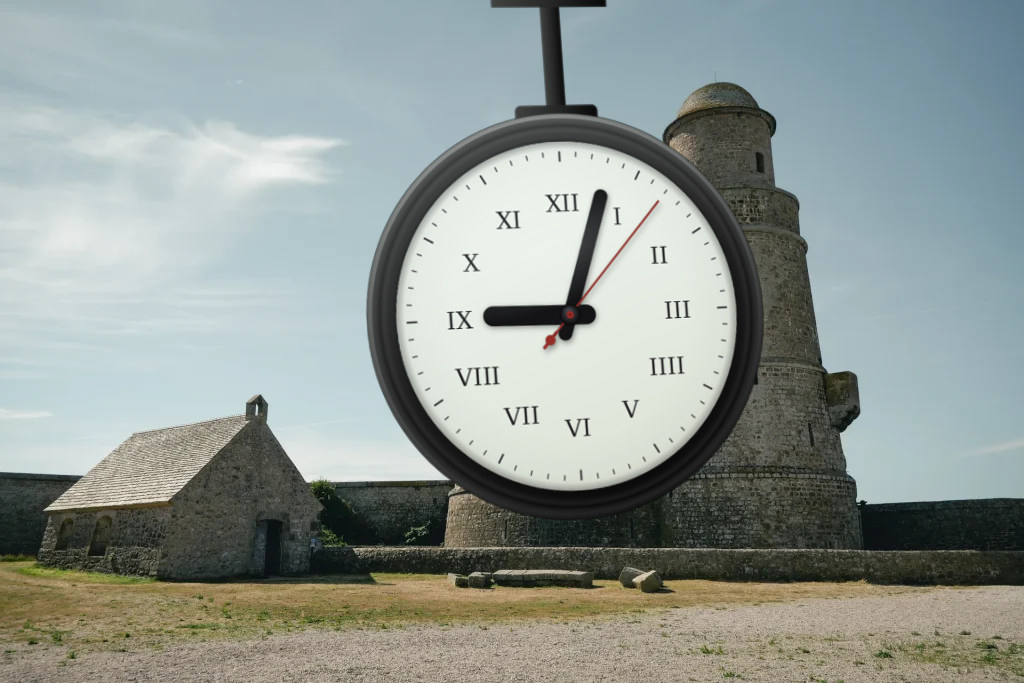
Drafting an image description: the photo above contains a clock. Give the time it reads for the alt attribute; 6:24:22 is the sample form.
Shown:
9:03:07
